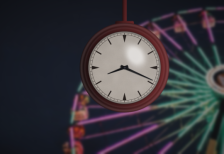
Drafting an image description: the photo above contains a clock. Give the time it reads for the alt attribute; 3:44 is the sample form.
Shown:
8:19
